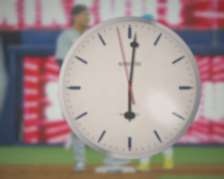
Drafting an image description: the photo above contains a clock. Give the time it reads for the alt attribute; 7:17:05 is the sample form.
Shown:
6:00:58
